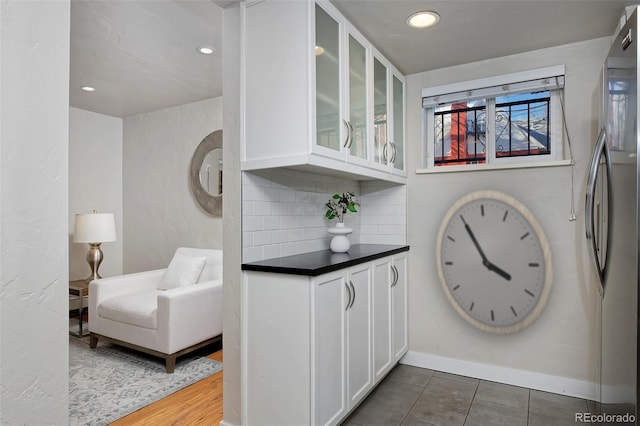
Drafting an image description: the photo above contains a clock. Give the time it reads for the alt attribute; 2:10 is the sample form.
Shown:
3:55
